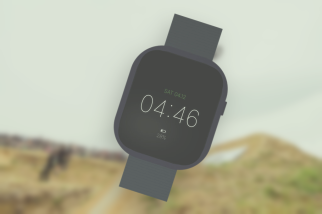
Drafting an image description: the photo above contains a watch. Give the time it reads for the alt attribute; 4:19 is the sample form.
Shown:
4:46
